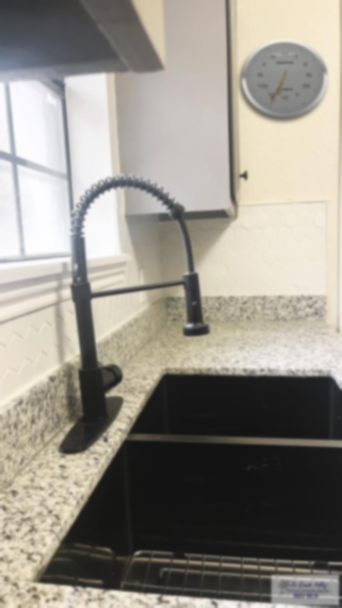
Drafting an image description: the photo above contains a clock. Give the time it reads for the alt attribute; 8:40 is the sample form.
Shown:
6:34
